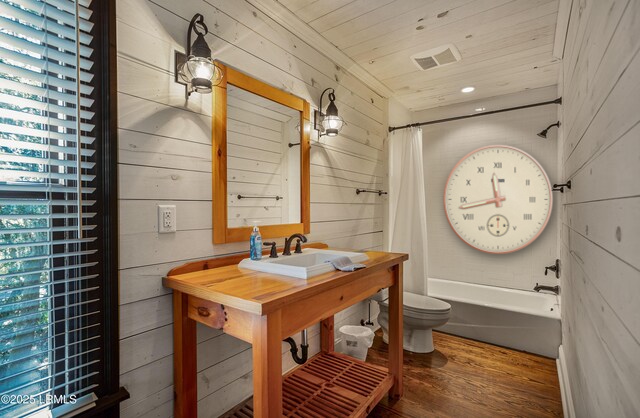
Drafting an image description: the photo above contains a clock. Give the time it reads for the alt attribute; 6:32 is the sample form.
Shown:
11:43
